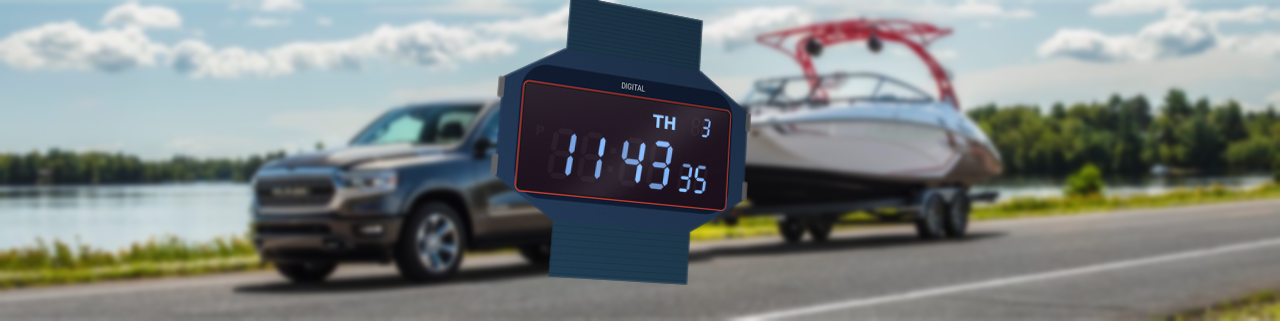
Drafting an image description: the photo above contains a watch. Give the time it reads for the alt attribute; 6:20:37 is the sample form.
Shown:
11:43:35
